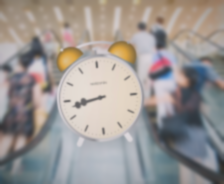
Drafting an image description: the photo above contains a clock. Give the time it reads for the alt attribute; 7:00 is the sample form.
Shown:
8:43
